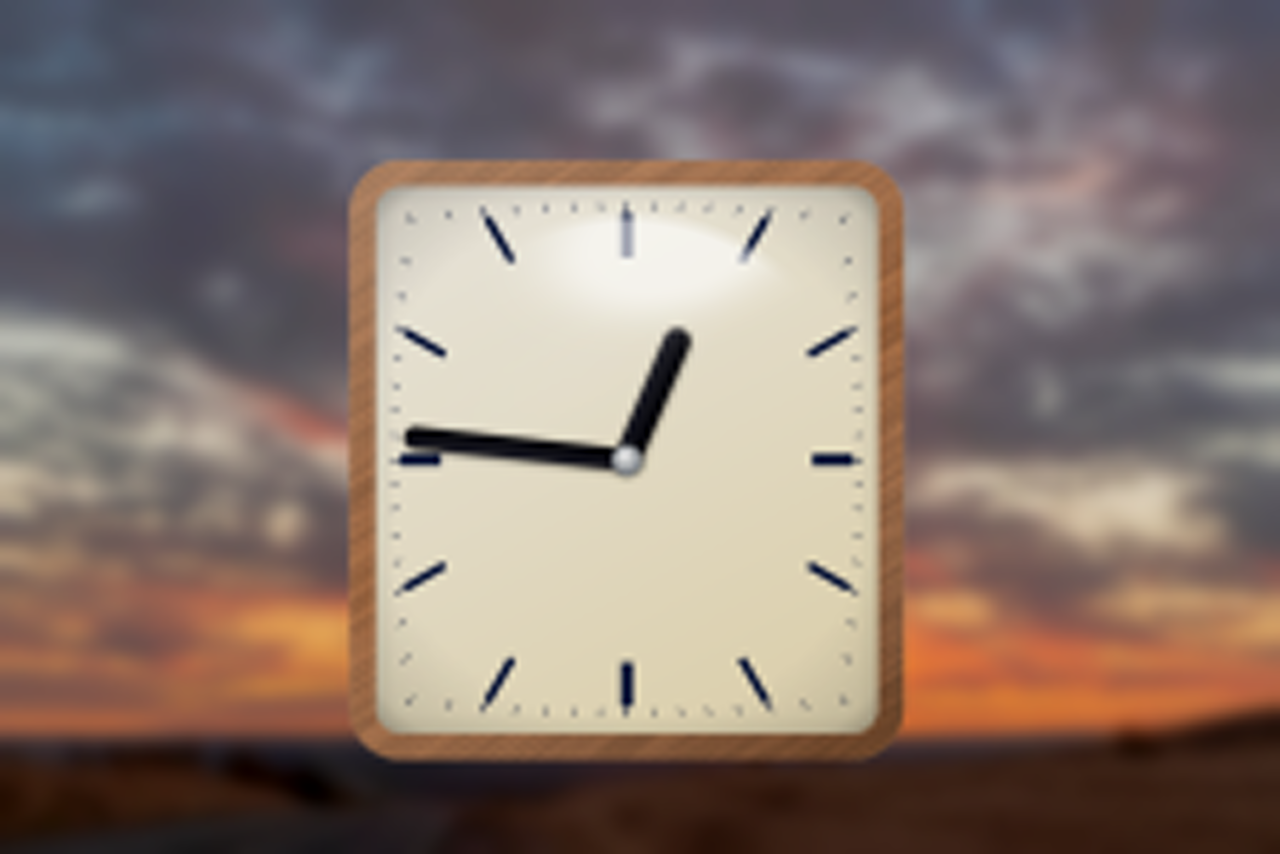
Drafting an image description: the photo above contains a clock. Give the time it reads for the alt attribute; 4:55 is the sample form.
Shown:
12:46
